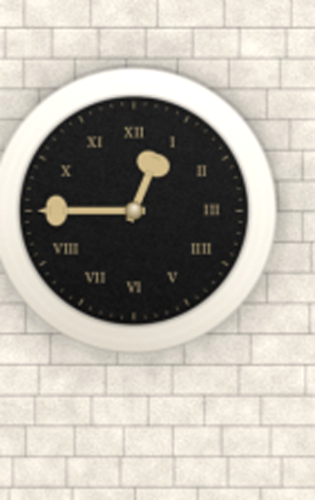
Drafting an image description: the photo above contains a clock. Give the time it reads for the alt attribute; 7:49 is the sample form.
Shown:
12:45
